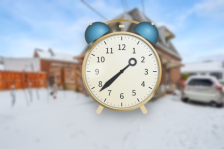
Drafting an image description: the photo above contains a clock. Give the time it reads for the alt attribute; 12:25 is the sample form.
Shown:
1:38
